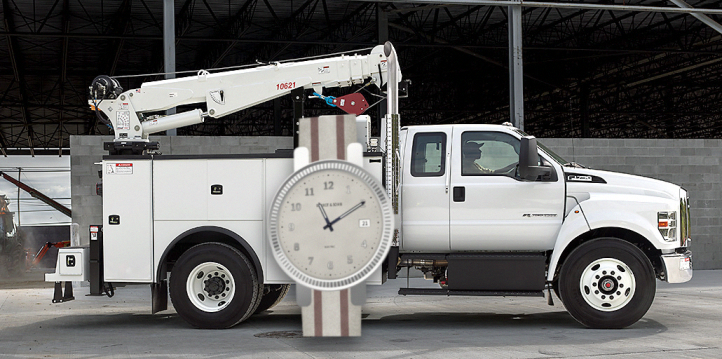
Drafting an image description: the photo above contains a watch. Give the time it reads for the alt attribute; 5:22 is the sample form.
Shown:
11:10
